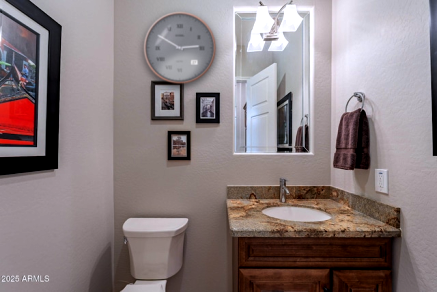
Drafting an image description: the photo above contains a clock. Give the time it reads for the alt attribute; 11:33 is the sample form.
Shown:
2:50
